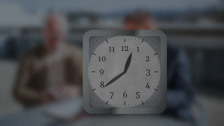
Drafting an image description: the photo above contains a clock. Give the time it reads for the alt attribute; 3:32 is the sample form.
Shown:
12:39
